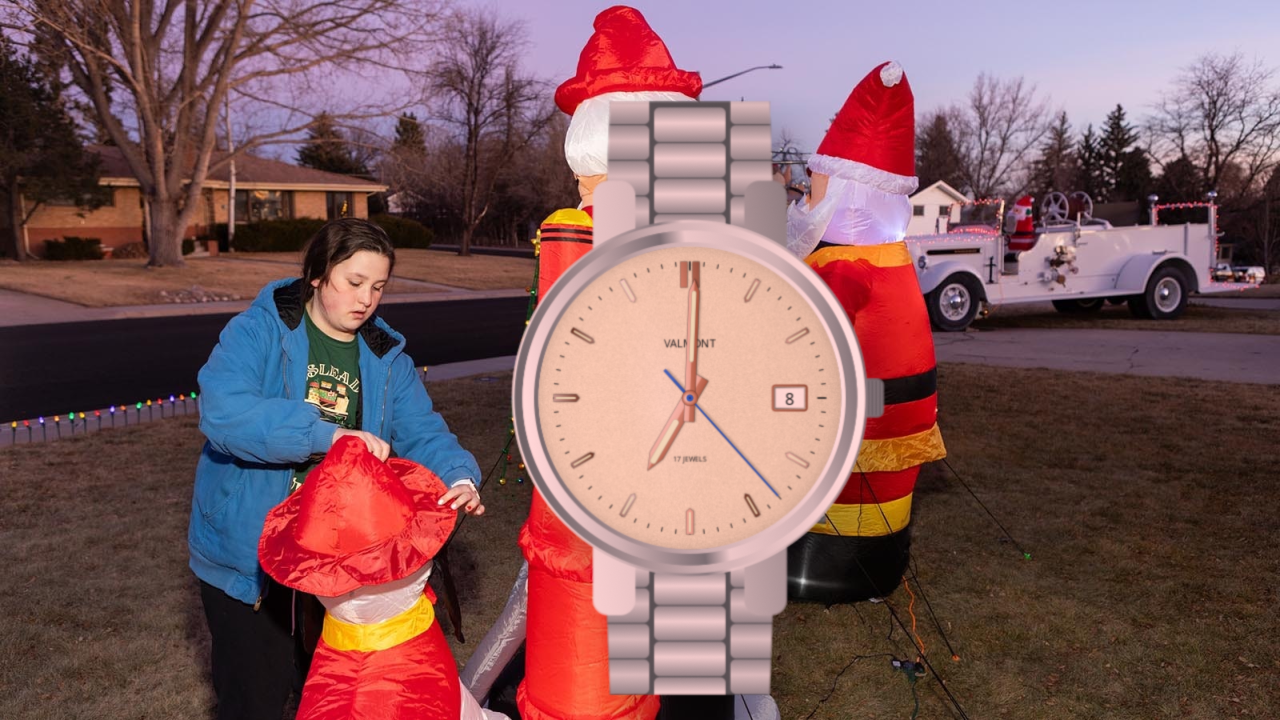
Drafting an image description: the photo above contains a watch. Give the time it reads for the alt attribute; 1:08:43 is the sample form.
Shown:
7:00:23
